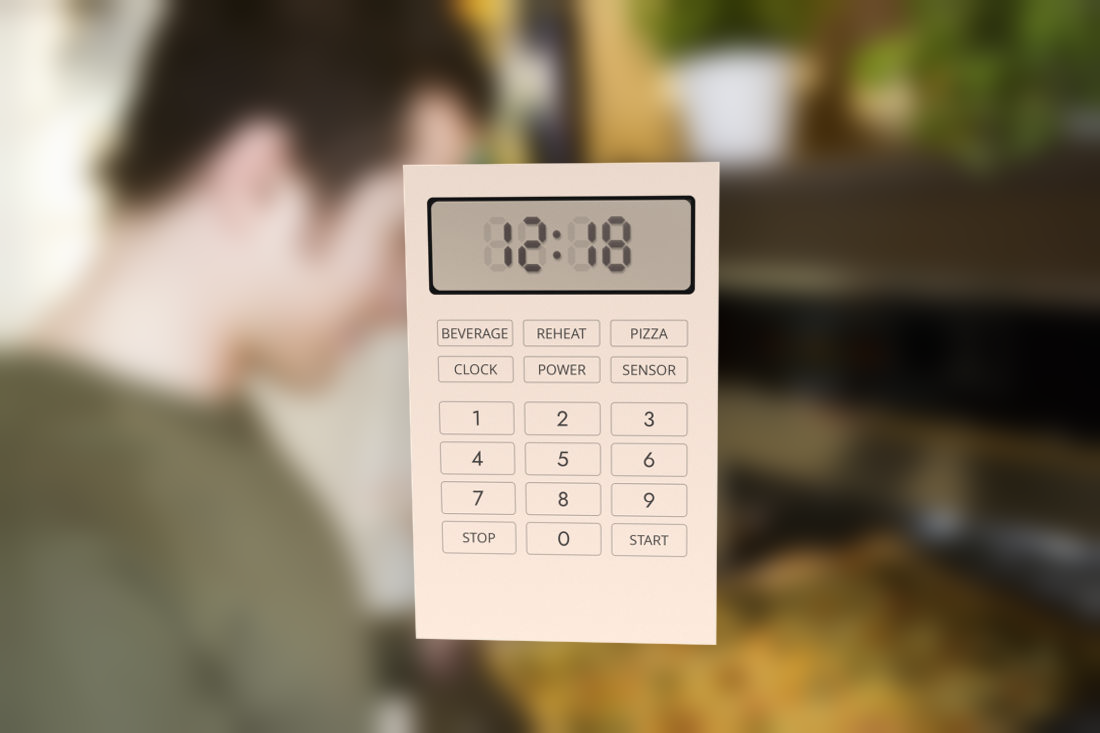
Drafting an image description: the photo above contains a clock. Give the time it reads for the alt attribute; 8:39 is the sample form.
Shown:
12:18
